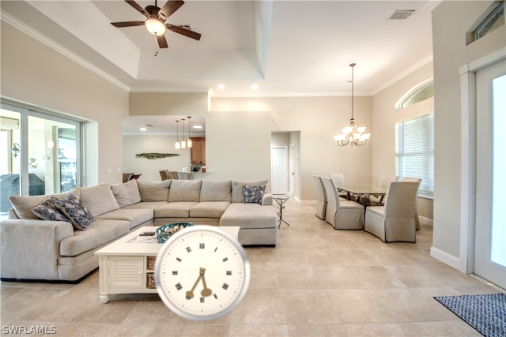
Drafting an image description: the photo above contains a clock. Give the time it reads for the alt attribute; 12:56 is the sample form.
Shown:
5:35
